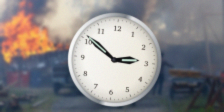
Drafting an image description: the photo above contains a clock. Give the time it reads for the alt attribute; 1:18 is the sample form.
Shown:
2:51
